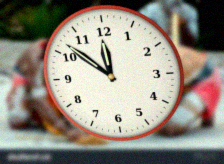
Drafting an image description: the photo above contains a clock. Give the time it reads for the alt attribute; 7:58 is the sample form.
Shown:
11:52
